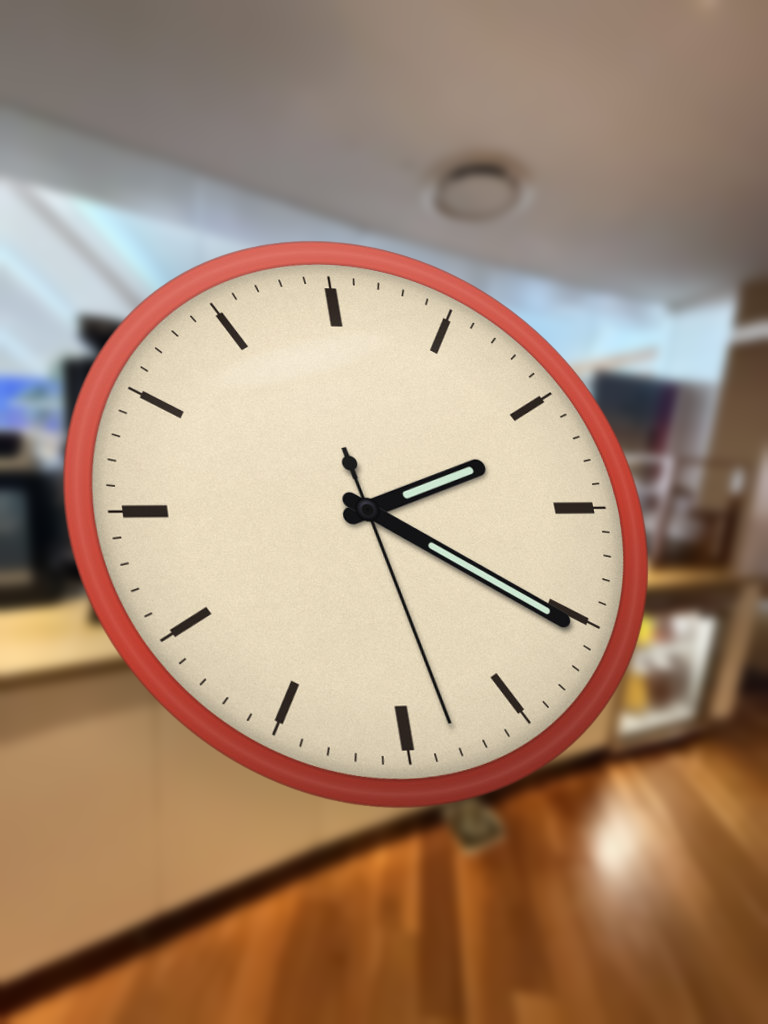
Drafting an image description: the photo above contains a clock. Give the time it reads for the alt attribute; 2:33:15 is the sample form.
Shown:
2:20:28
